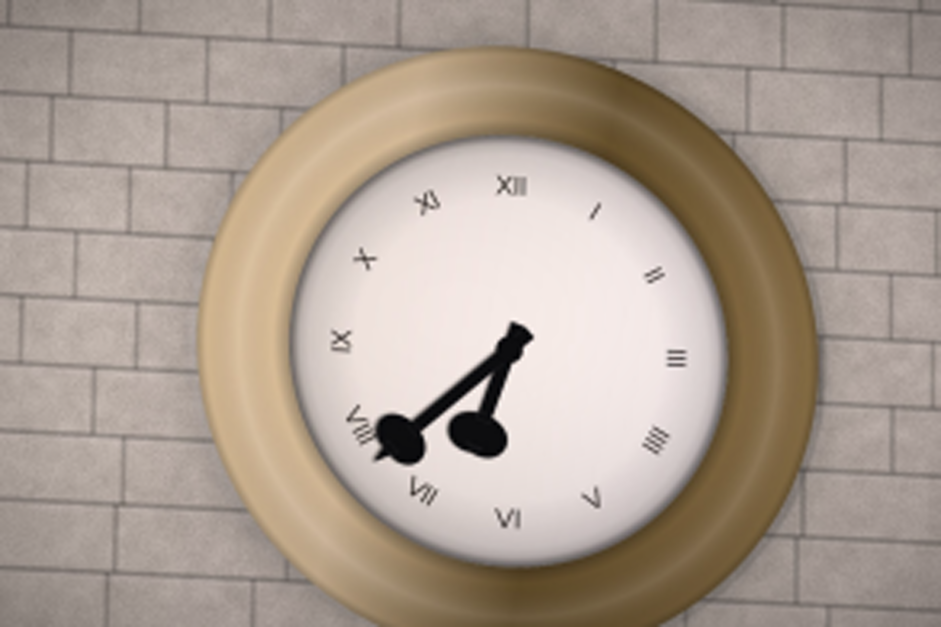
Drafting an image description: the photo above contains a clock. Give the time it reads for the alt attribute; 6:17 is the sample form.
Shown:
6:38
